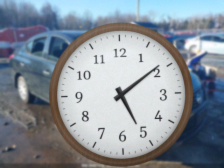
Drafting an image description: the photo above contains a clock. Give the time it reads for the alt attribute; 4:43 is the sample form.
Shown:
5:09
